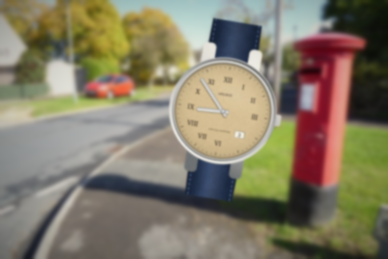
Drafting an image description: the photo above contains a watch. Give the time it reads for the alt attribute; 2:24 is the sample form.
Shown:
8:53
